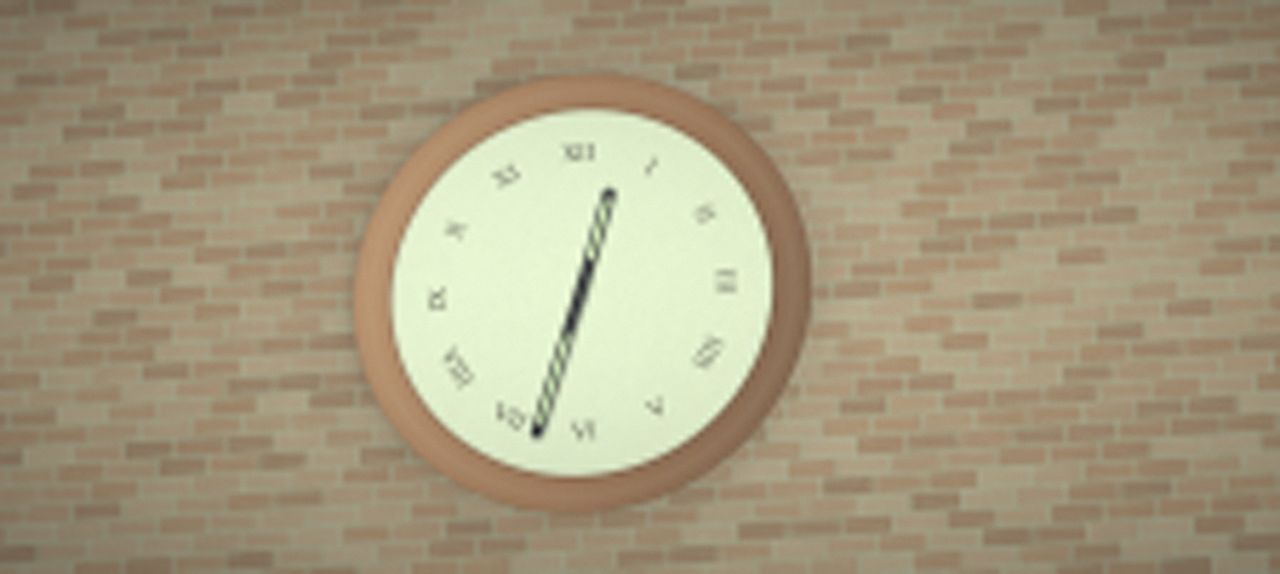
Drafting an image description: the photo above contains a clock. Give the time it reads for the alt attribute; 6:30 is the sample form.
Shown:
12:33
